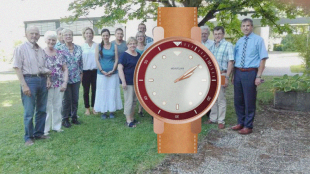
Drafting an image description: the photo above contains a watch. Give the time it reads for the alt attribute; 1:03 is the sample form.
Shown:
2:09
